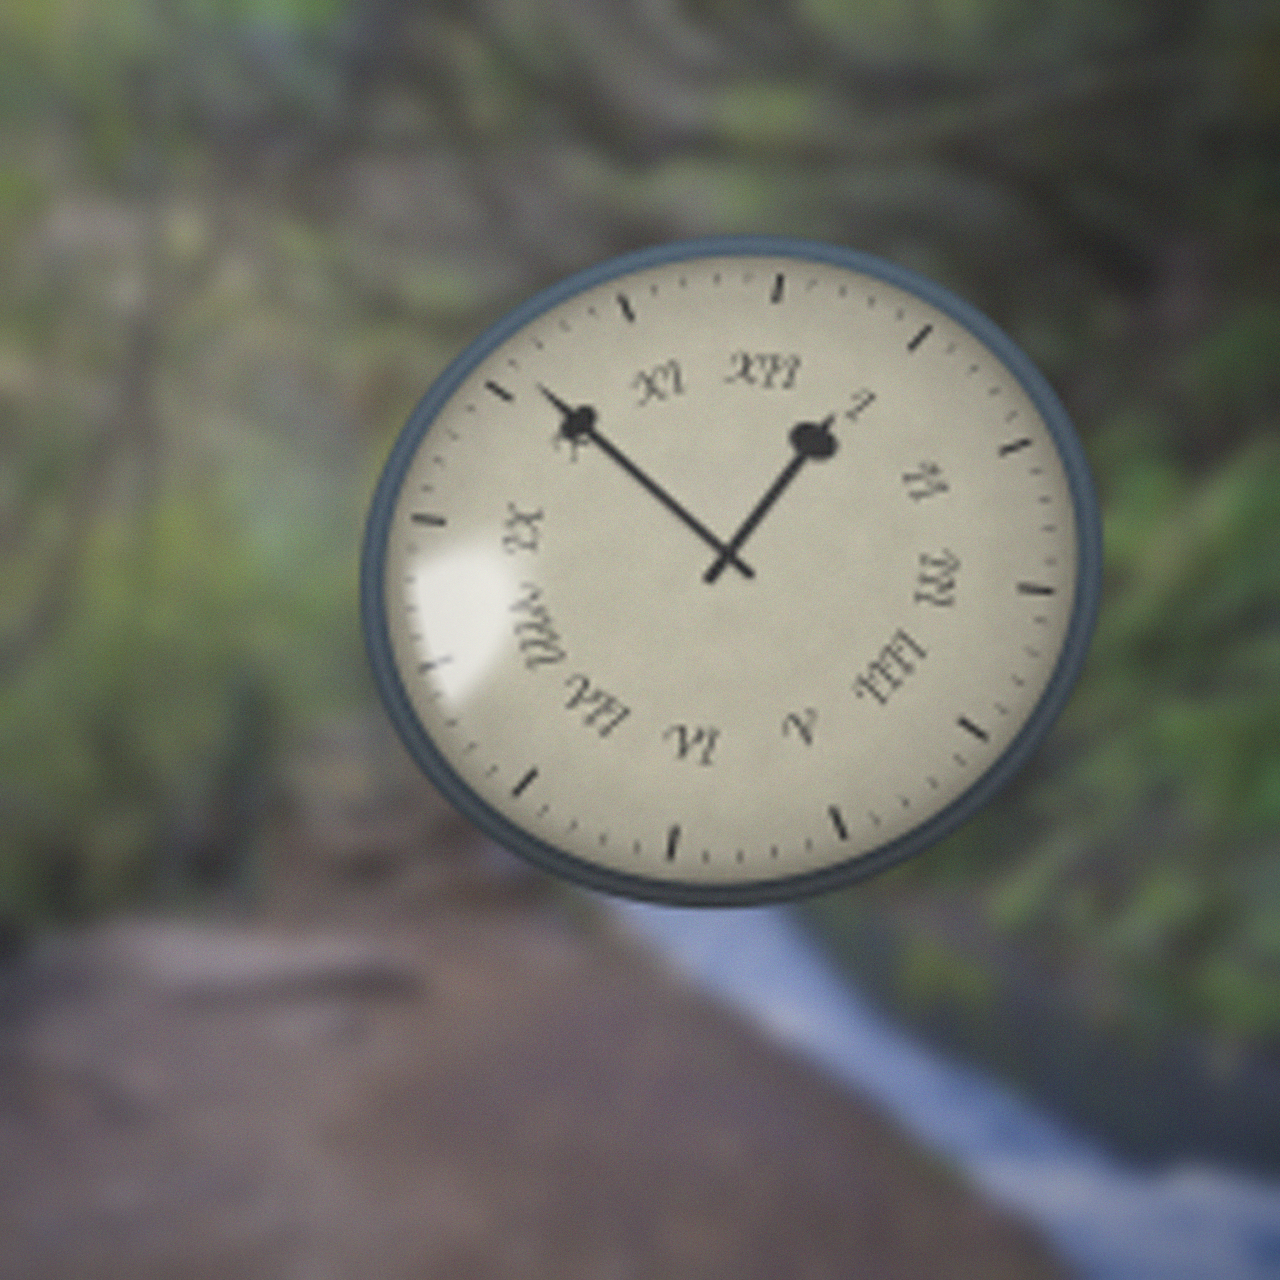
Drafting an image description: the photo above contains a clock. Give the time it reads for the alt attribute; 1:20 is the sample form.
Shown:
12:51
